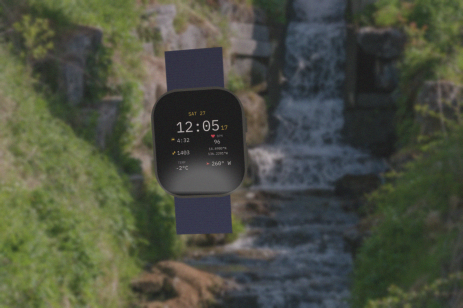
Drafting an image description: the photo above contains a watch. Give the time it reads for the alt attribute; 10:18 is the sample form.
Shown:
12:05
